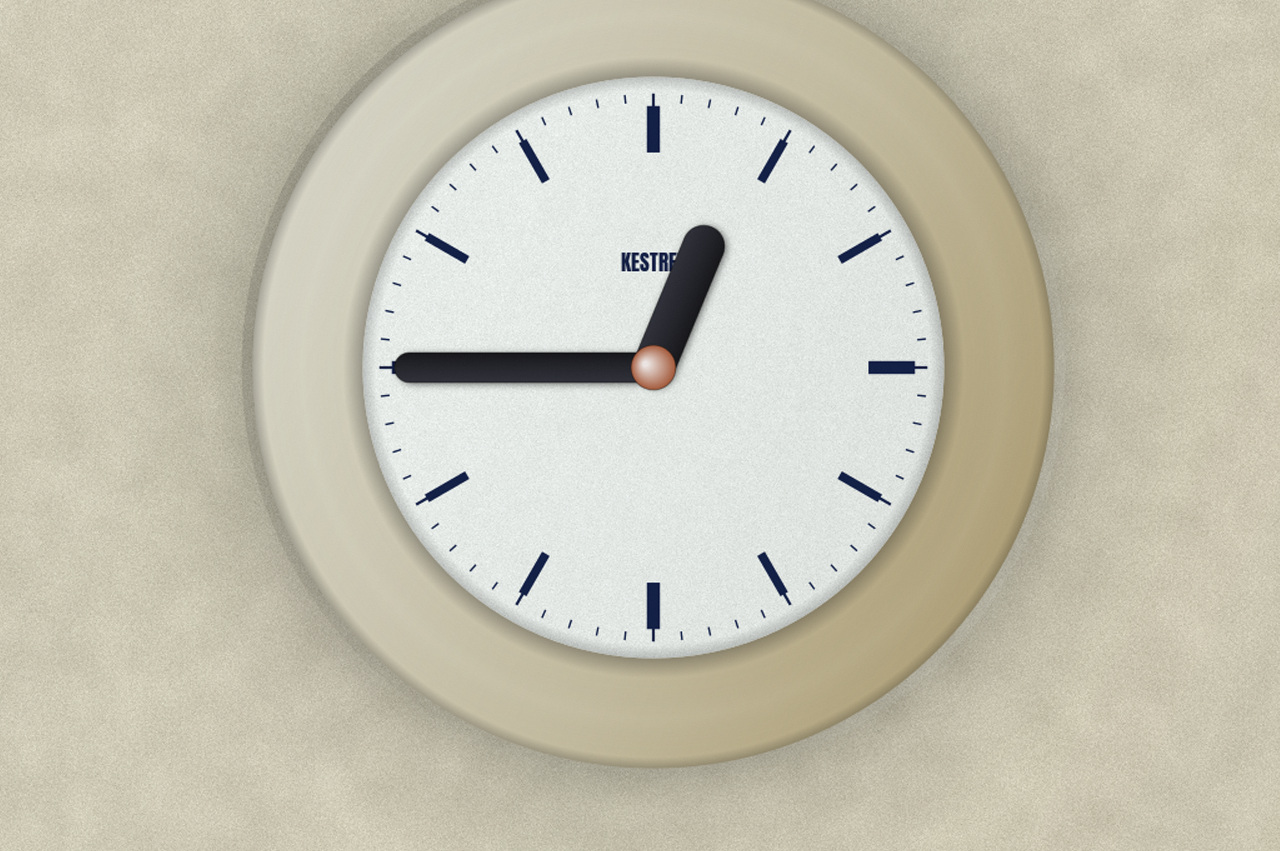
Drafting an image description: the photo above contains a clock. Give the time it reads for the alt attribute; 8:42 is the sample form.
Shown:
12:45
